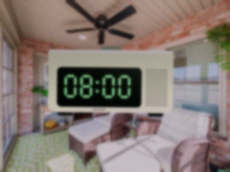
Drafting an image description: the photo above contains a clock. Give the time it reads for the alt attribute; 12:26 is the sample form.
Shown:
8:00
